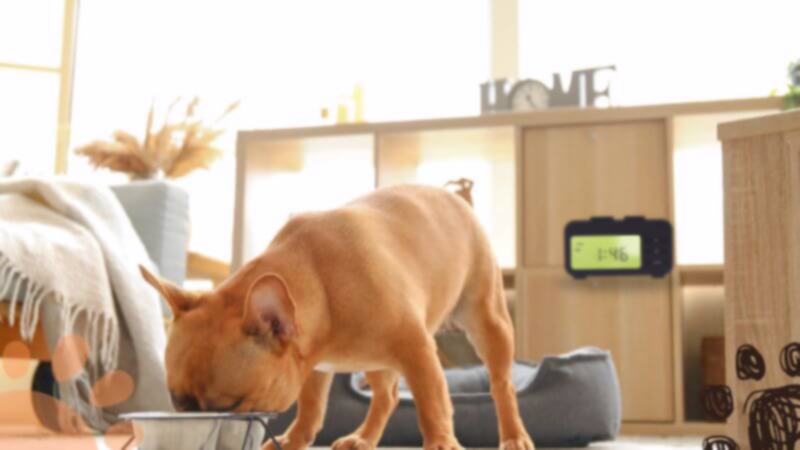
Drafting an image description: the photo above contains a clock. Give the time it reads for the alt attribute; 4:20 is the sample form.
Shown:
1:46
